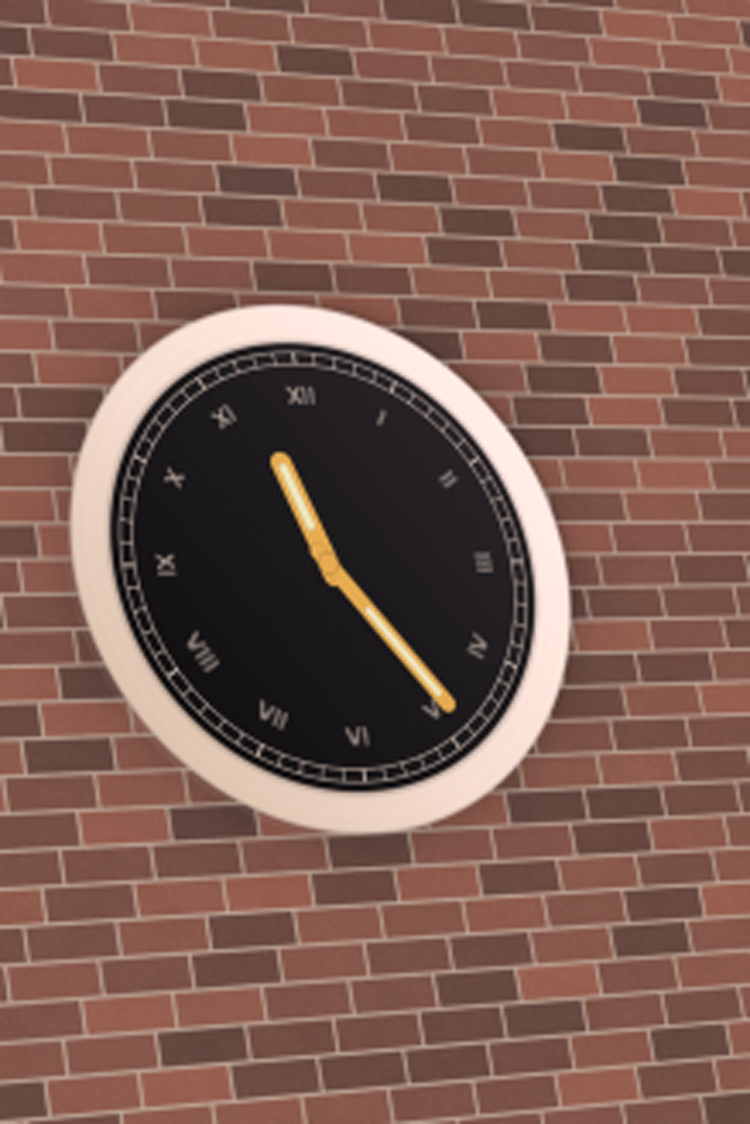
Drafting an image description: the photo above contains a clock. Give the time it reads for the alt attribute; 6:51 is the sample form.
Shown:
11:24
